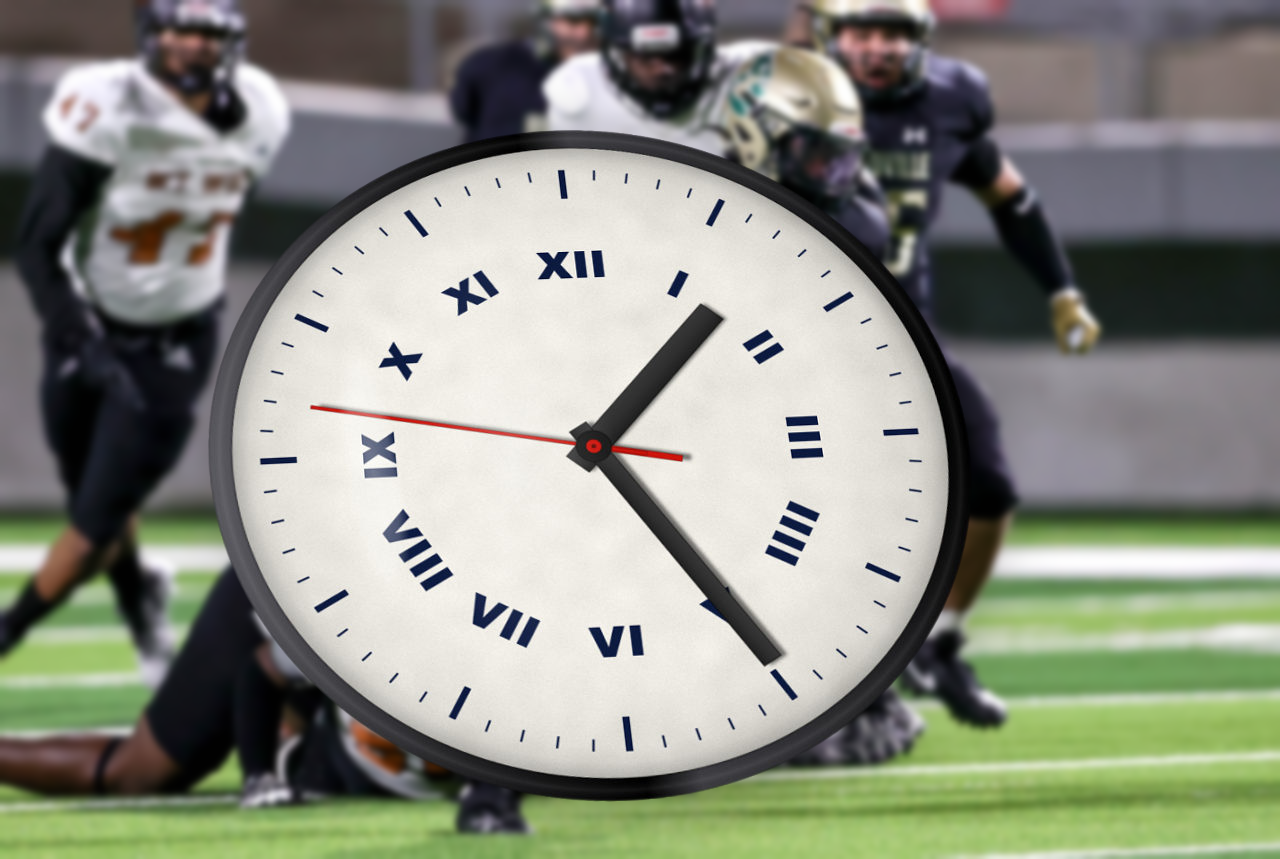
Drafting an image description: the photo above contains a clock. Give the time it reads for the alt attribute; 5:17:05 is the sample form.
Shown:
1:24:47
